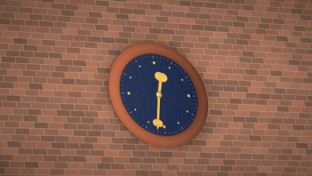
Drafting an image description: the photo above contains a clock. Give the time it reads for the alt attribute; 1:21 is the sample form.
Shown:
12:32
